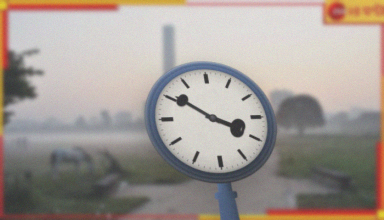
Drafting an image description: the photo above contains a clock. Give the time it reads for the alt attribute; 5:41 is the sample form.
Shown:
3:51
